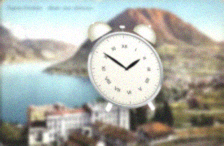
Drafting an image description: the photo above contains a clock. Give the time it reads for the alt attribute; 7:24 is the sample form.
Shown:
1:51
